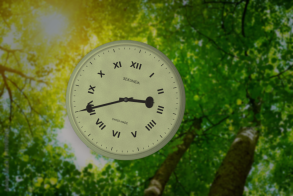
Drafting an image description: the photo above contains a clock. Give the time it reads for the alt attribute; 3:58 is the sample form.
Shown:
2:40
